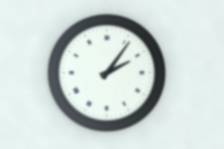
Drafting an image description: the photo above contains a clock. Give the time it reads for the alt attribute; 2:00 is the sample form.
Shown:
2:06
